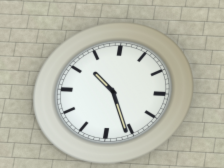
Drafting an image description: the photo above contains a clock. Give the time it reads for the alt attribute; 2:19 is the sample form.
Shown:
10:26
